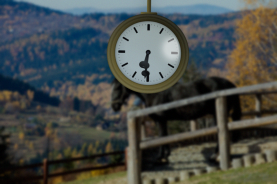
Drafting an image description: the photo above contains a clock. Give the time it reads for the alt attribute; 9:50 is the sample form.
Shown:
6:31
